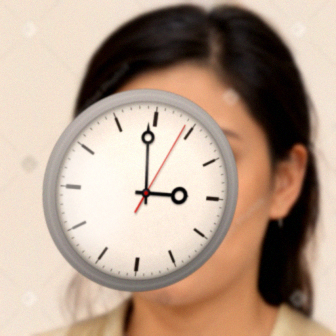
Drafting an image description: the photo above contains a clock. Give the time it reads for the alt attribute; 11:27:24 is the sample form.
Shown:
2:59:04
